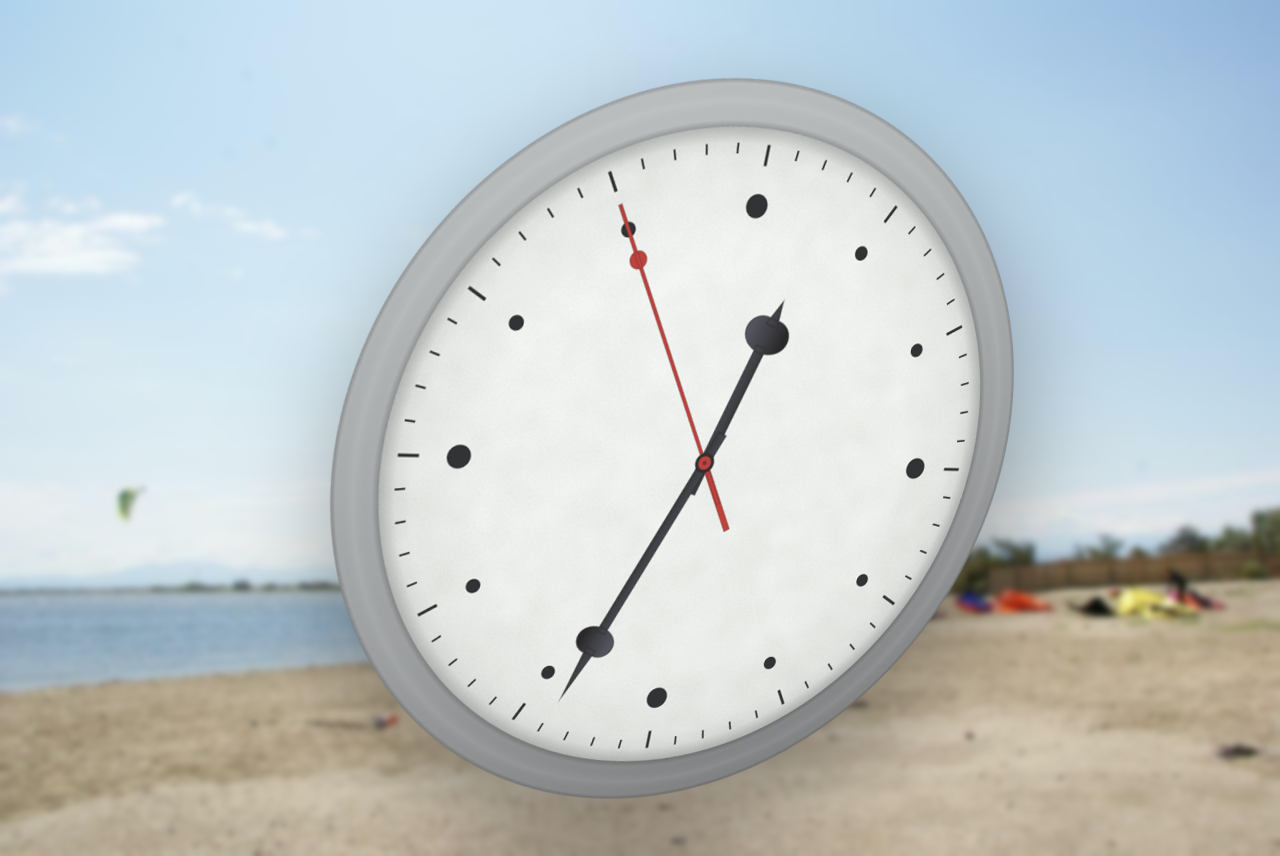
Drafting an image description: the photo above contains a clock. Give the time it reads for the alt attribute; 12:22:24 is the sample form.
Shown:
12:33:55
